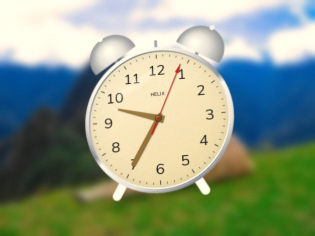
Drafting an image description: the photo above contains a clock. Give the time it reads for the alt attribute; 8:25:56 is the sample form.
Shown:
9:35:04
